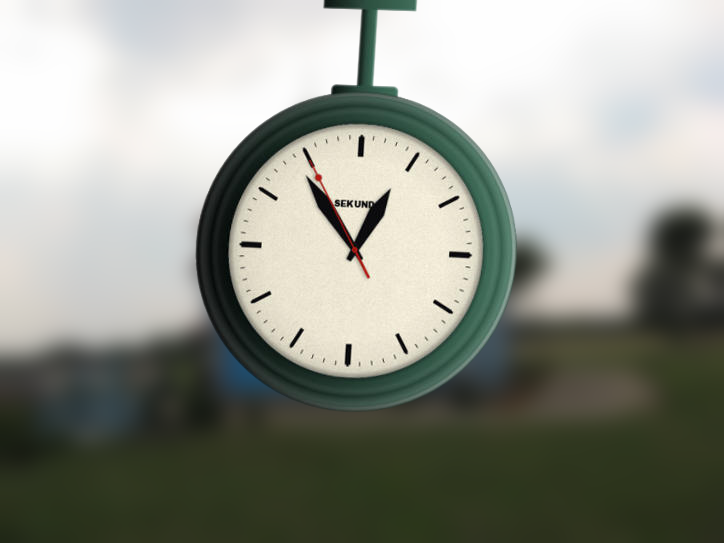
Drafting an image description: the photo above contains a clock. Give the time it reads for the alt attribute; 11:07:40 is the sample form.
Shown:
12:53:55
